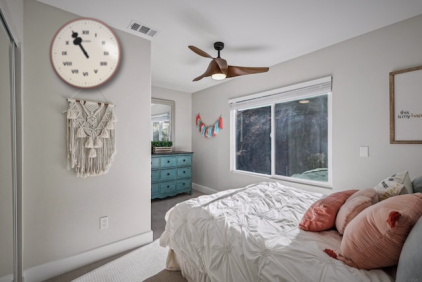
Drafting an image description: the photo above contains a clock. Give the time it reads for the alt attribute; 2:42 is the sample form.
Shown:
10:55
